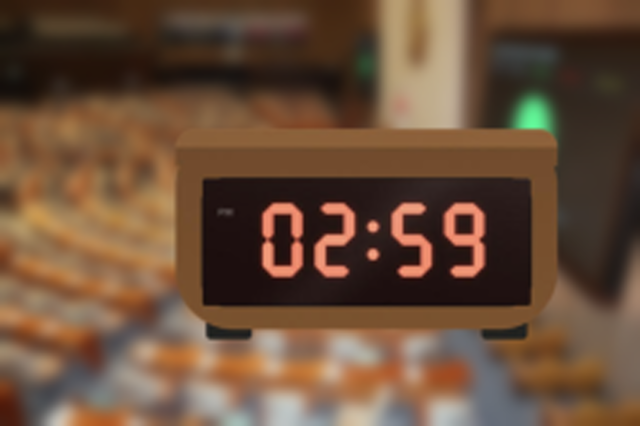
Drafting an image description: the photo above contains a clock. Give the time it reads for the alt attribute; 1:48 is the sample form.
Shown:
2:59
